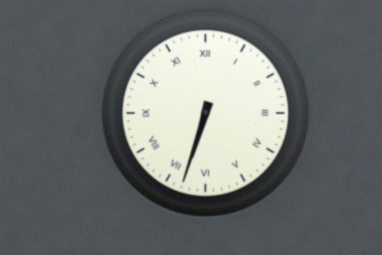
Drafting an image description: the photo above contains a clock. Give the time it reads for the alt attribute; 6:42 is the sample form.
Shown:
6:33
